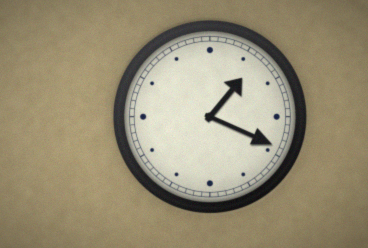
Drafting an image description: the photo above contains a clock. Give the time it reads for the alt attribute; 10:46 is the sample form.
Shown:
1:19
